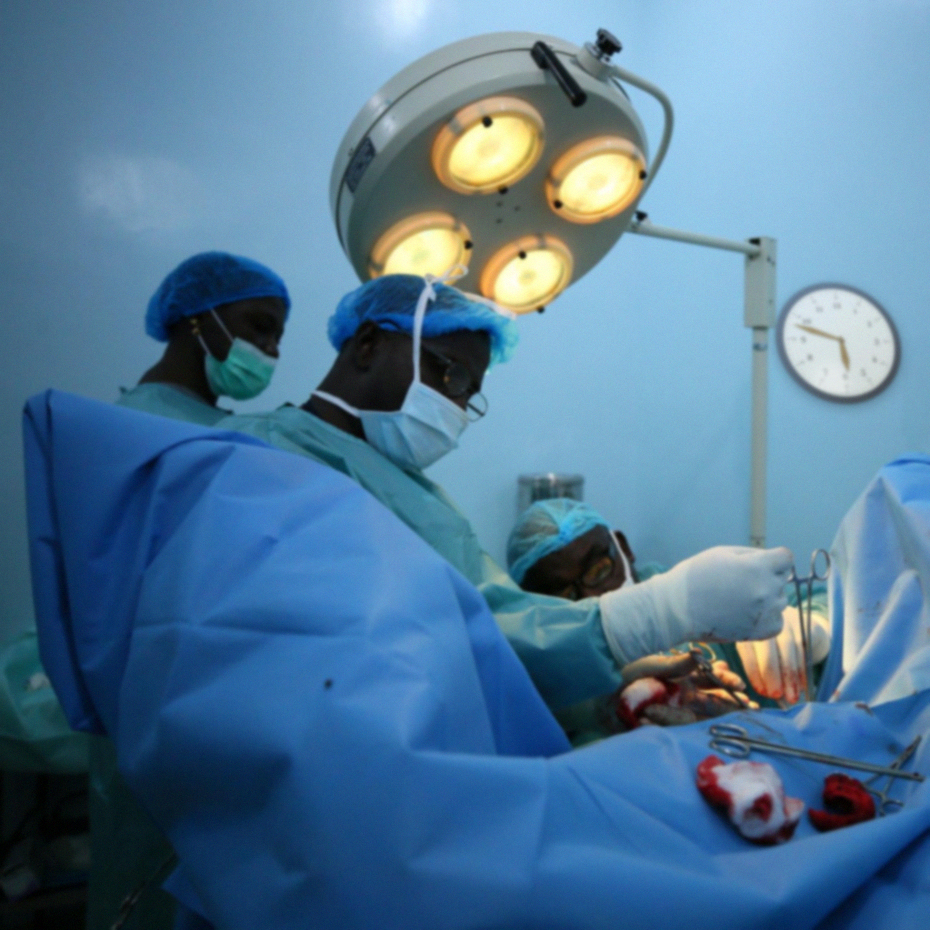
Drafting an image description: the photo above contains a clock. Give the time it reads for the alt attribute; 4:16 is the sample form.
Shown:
5:48
